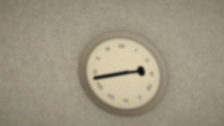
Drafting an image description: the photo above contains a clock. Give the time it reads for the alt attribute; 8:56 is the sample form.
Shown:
2:43
